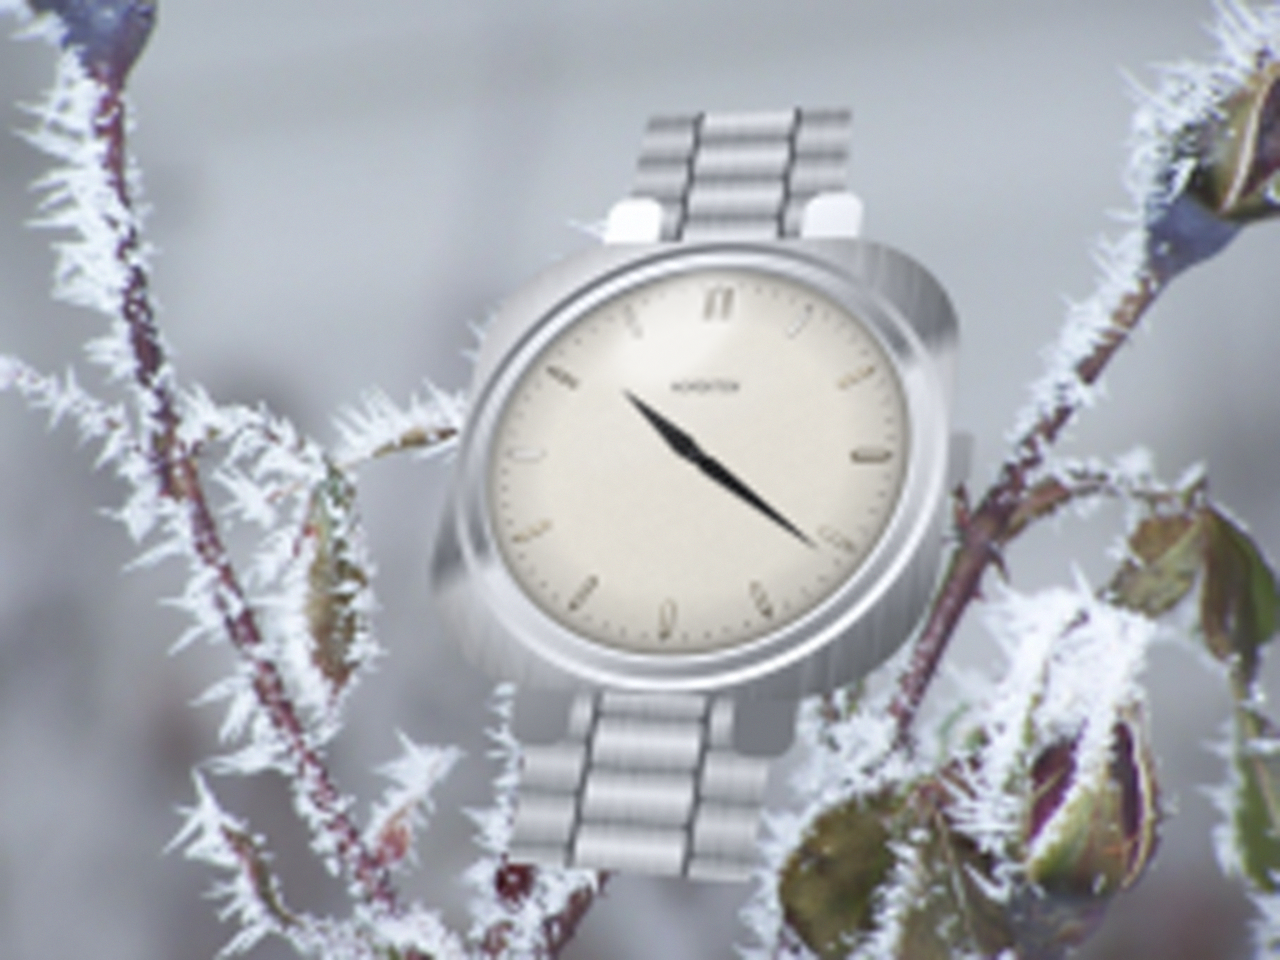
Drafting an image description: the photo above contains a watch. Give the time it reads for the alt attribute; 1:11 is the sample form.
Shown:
10:21
